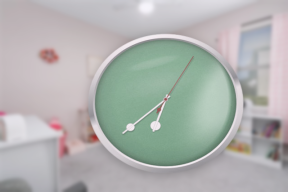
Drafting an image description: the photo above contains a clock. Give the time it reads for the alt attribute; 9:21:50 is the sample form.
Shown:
6:38:05
